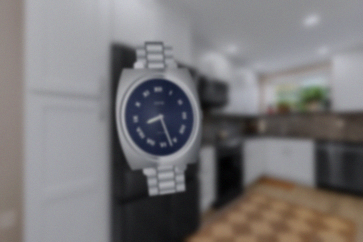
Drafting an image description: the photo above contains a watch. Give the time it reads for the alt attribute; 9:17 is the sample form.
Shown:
8:27
